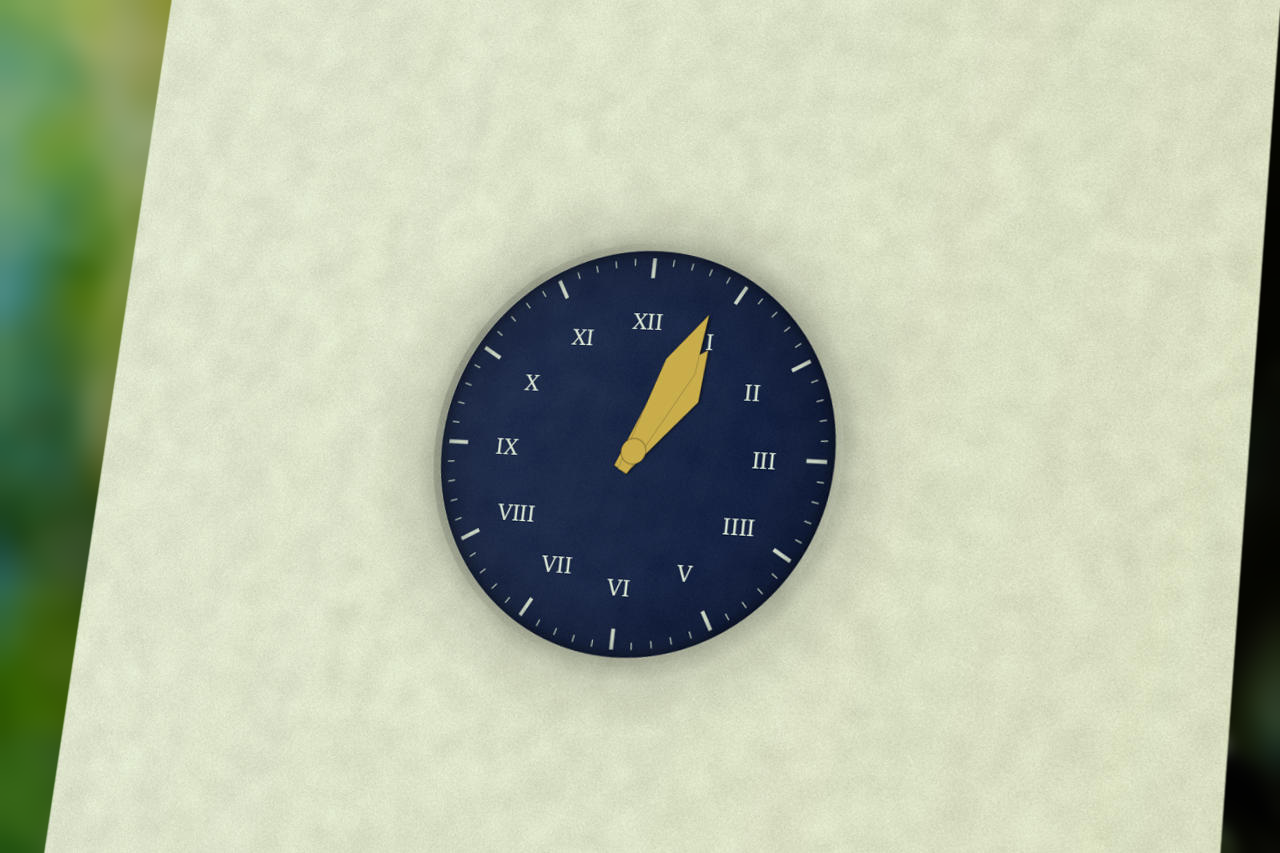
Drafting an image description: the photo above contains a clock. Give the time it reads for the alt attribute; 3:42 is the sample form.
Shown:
1:04
